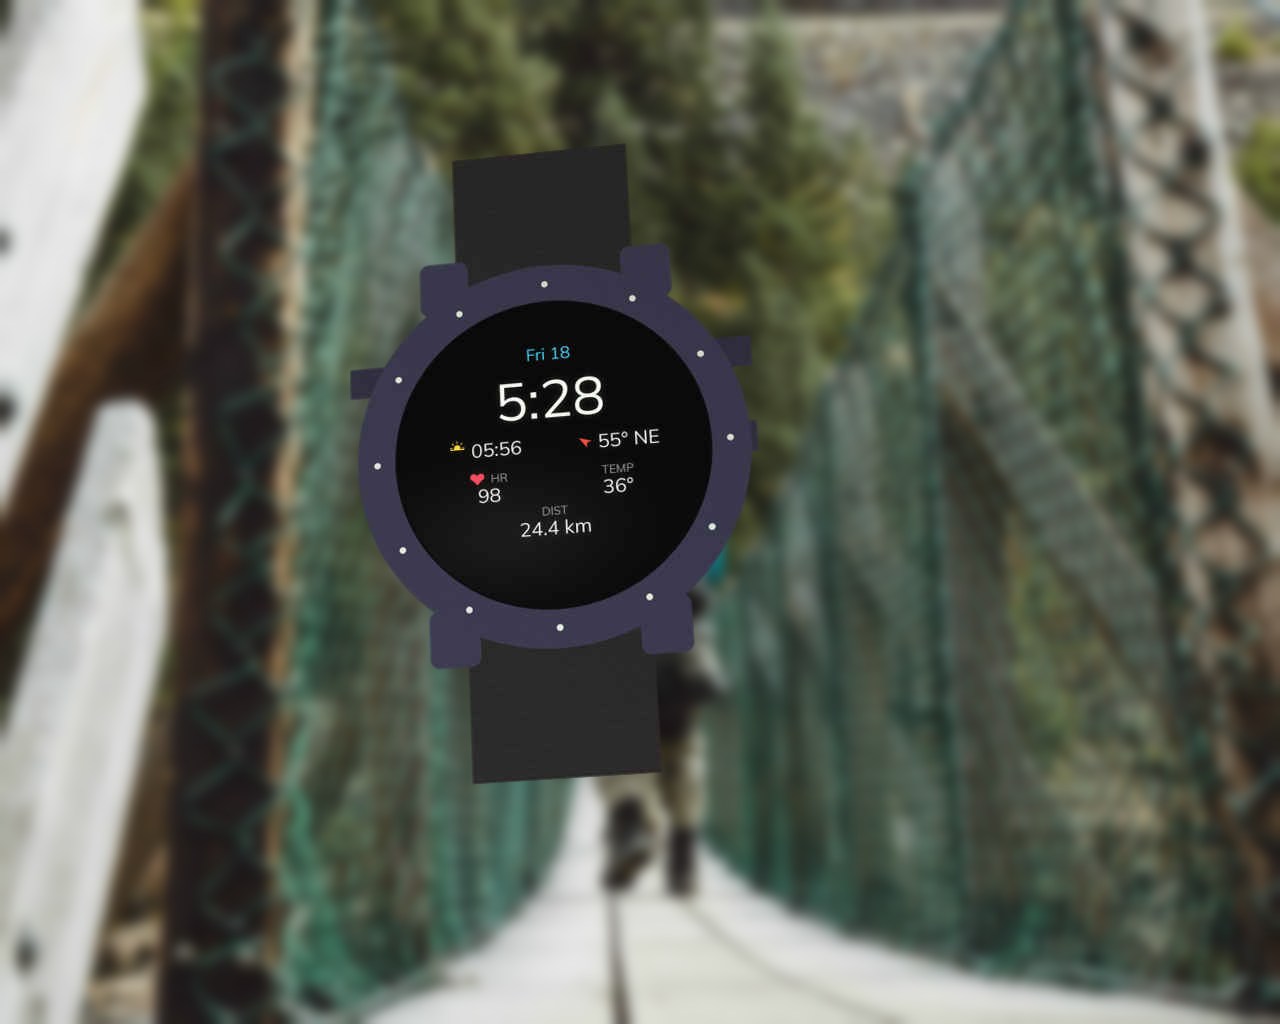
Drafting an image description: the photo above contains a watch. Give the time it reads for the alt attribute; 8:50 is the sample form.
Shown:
5:28
